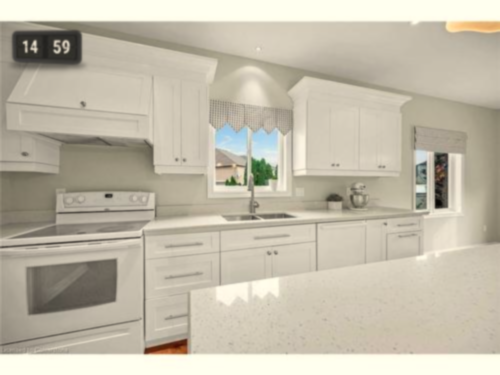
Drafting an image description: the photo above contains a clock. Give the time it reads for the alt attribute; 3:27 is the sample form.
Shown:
14:59
